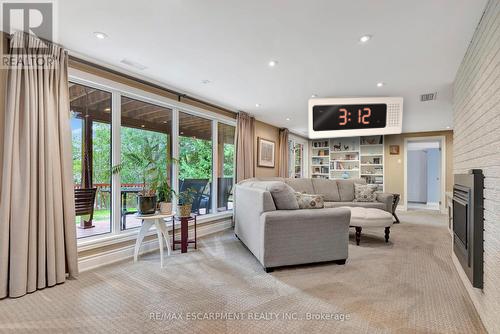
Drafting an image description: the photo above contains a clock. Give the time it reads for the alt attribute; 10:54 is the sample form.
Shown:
3:12
